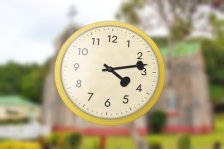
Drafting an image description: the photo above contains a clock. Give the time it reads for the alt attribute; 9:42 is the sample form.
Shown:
4:13
